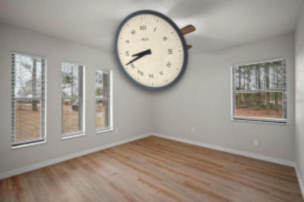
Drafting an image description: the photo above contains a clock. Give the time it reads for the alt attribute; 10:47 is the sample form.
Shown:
8:41
